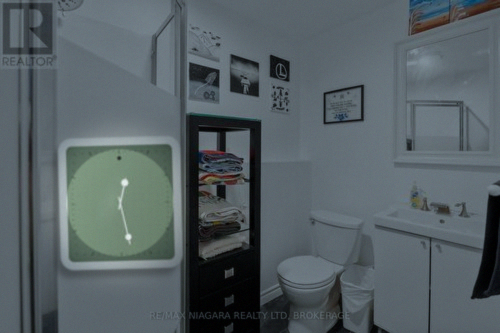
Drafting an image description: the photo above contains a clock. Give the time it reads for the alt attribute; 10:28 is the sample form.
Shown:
12:28
